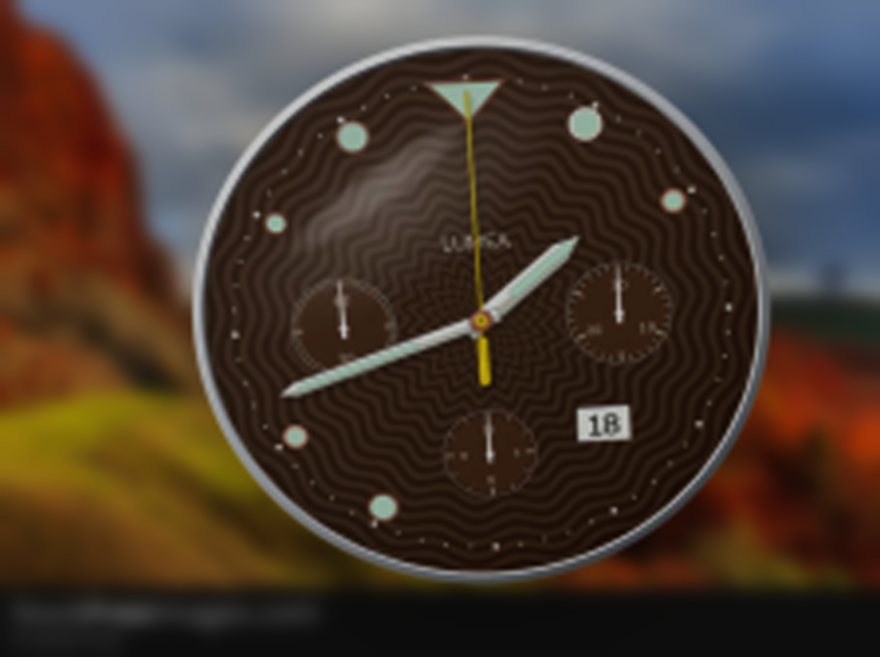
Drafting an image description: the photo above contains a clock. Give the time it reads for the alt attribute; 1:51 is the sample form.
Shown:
1:42
